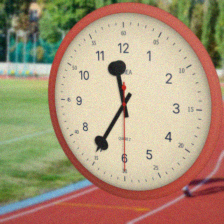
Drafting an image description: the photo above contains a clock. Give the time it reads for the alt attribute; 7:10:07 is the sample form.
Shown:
11:35:30
